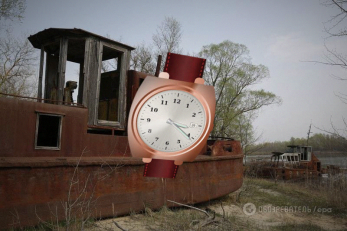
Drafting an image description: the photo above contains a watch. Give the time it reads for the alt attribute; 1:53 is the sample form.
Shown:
3:21
